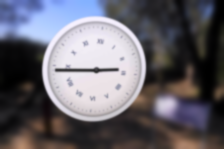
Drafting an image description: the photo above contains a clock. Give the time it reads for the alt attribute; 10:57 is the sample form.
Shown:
2:44
